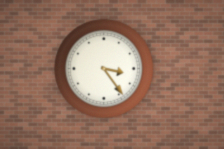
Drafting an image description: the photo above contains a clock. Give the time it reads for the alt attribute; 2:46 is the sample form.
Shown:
3:24
